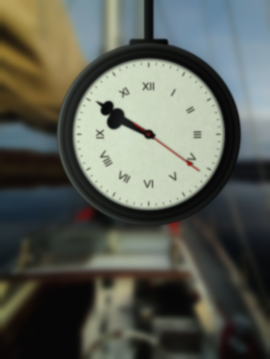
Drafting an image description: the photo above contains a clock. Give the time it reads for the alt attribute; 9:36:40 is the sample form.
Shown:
9:50:21
